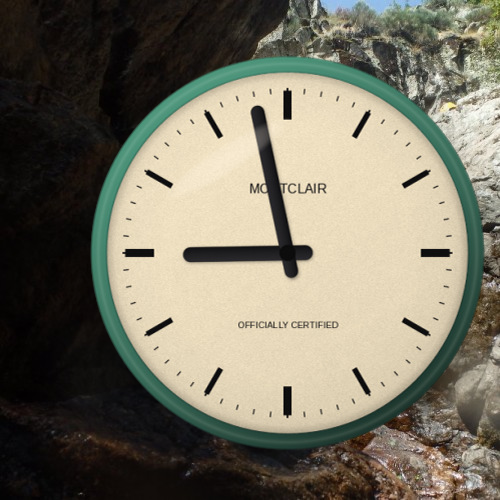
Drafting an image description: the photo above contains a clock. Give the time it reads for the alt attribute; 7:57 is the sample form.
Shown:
8:58
